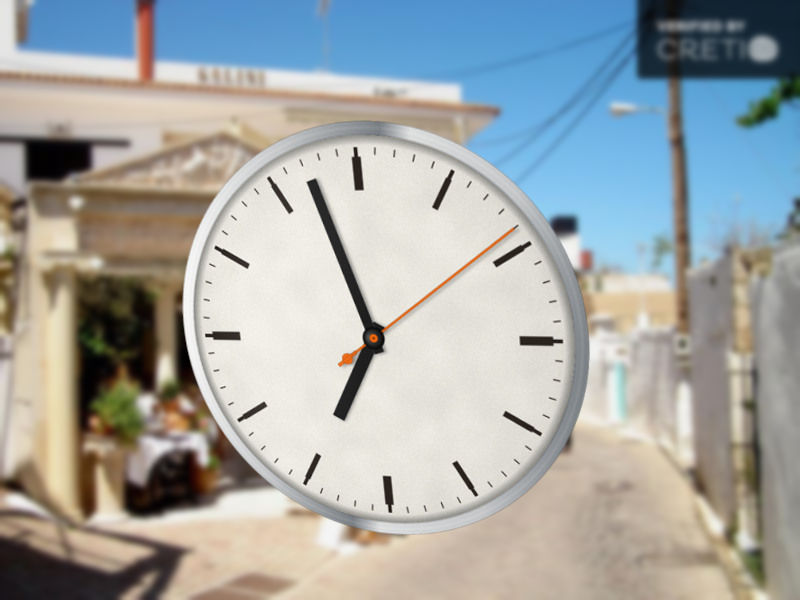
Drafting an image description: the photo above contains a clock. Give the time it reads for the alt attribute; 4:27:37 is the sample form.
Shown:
6:57:09
